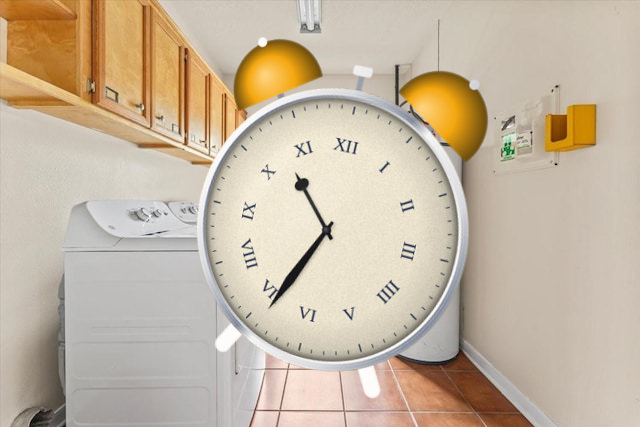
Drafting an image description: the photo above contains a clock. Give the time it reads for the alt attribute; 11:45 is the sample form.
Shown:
10:34
